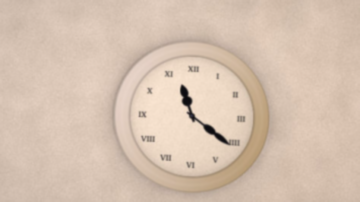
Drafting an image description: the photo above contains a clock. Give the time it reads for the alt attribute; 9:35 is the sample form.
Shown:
11:21
